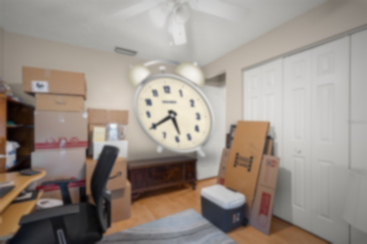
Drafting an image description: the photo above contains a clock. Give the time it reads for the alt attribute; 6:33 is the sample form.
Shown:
5:40
